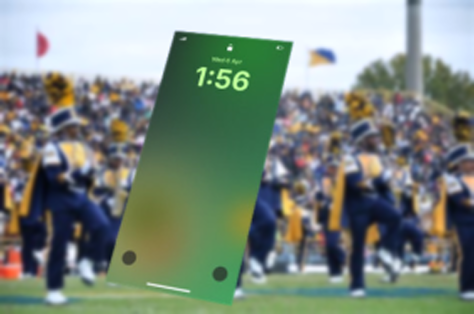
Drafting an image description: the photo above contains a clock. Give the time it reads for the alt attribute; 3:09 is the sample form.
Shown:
1:56
